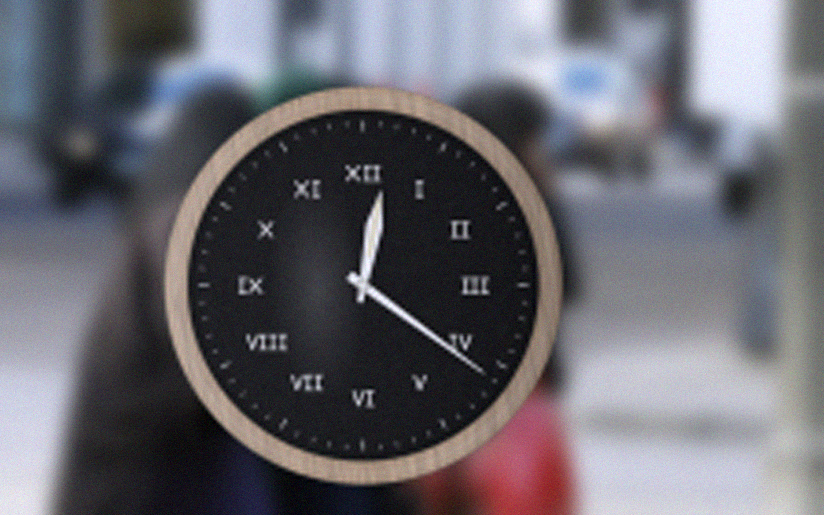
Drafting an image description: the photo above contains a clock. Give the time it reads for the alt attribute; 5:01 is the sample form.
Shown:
12:21
